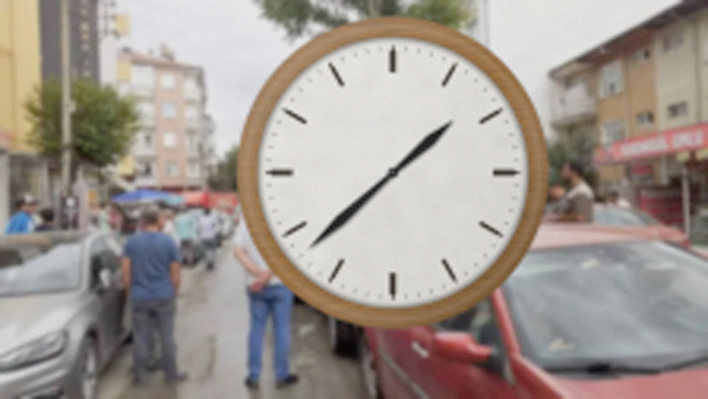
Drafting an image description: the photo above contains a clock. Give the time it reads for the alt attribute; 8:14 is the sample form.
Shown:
1:38
